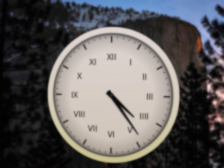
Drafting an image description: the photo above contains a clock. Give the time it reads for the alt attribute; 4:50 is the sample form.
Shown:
4:24
